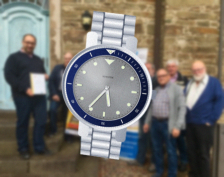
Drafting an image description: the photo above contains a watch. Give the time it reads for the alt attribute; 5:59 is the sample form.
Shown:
5:36
